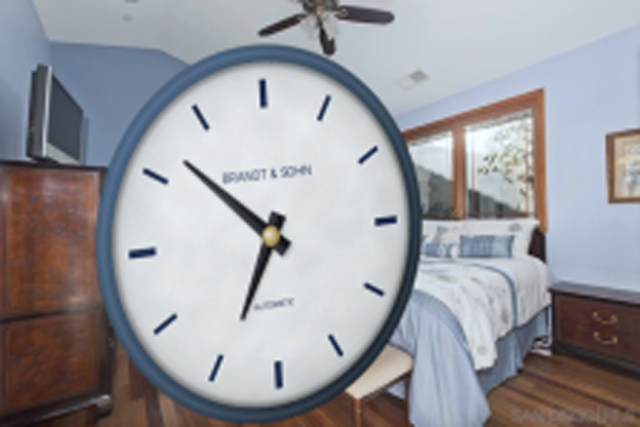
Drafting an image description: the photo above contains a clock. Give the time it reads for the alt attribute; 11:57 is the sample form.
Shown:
6:52
